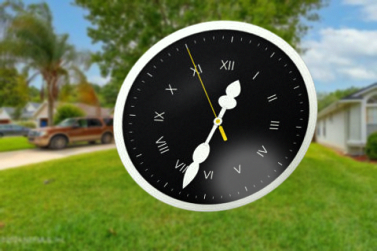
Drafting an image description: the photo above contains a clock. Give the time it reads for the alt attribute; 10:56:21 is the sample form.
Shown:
12:32:55
